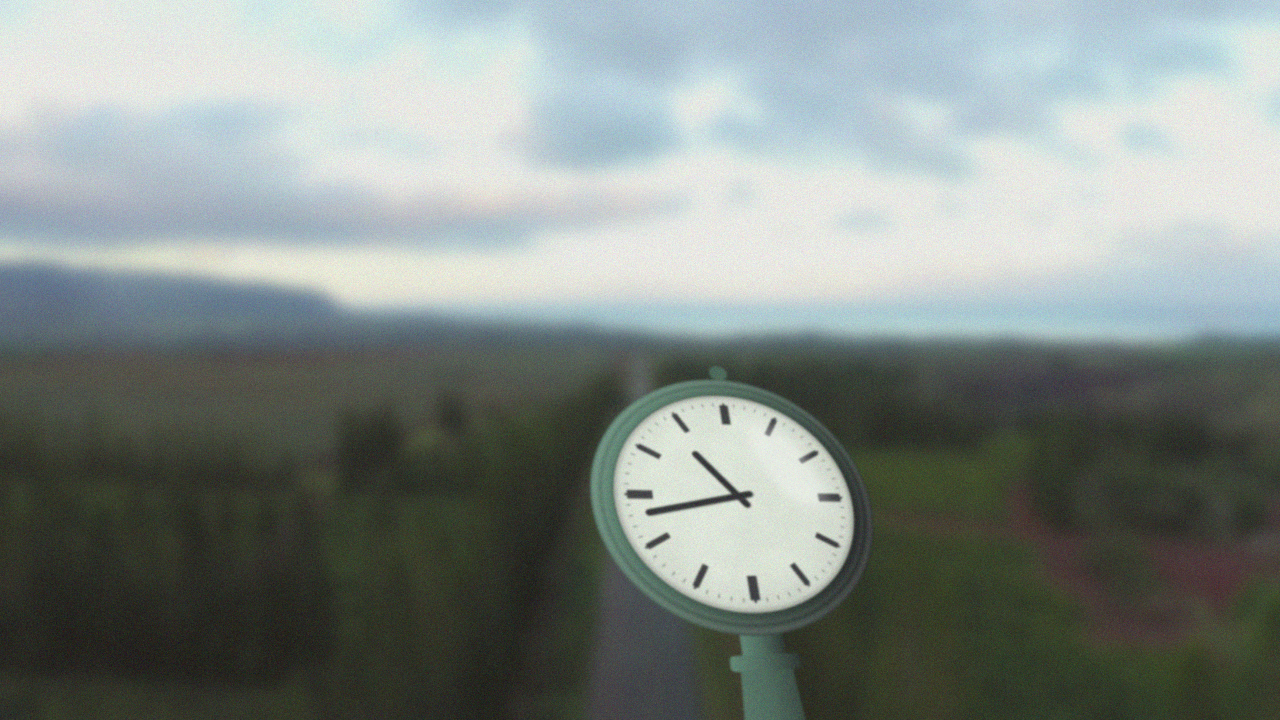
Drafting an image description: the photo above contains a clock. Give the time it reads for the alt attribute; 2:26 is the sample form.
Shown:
10:43
